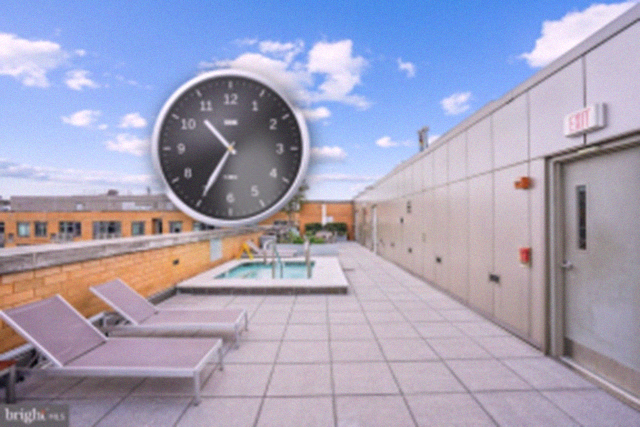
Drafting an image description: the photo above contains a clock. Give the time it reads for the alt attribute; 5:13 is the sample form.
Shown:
10:35
